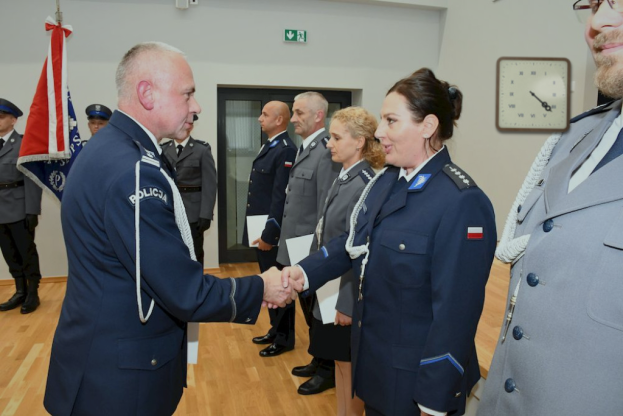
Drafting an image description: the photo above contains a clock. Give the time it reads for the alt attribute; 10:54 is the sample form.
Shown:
4:22
